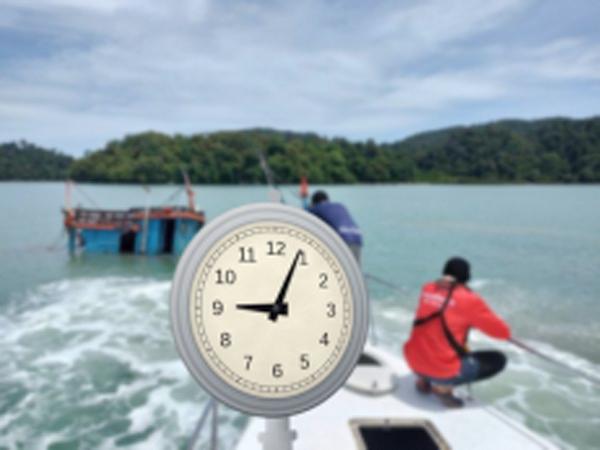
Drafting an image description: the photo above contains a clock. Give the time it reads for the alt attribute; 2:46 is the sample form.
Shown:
9:04
